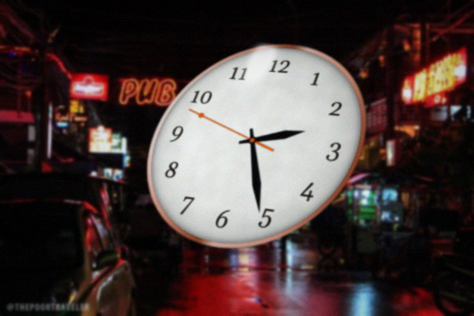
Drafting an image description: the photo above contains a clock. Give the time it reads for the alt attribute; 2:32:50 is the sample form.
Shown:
2:25:48
